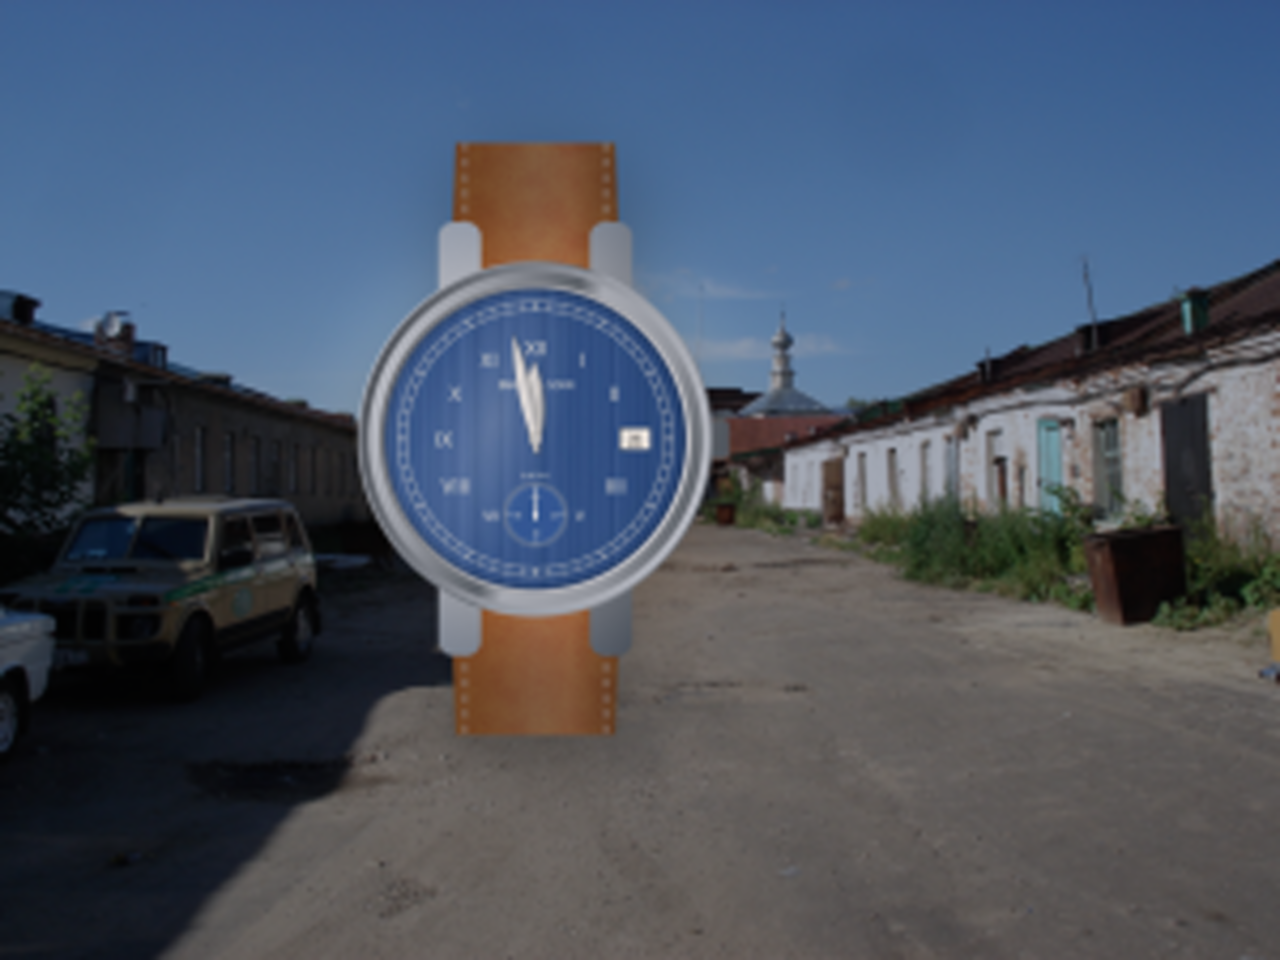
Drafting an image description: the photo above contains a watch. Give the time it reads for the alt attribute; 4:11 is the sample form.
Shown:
11:58
